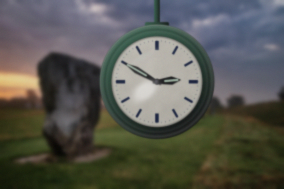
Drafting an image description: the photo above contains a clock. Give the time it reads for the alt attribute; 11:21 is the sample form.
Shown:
2:50
